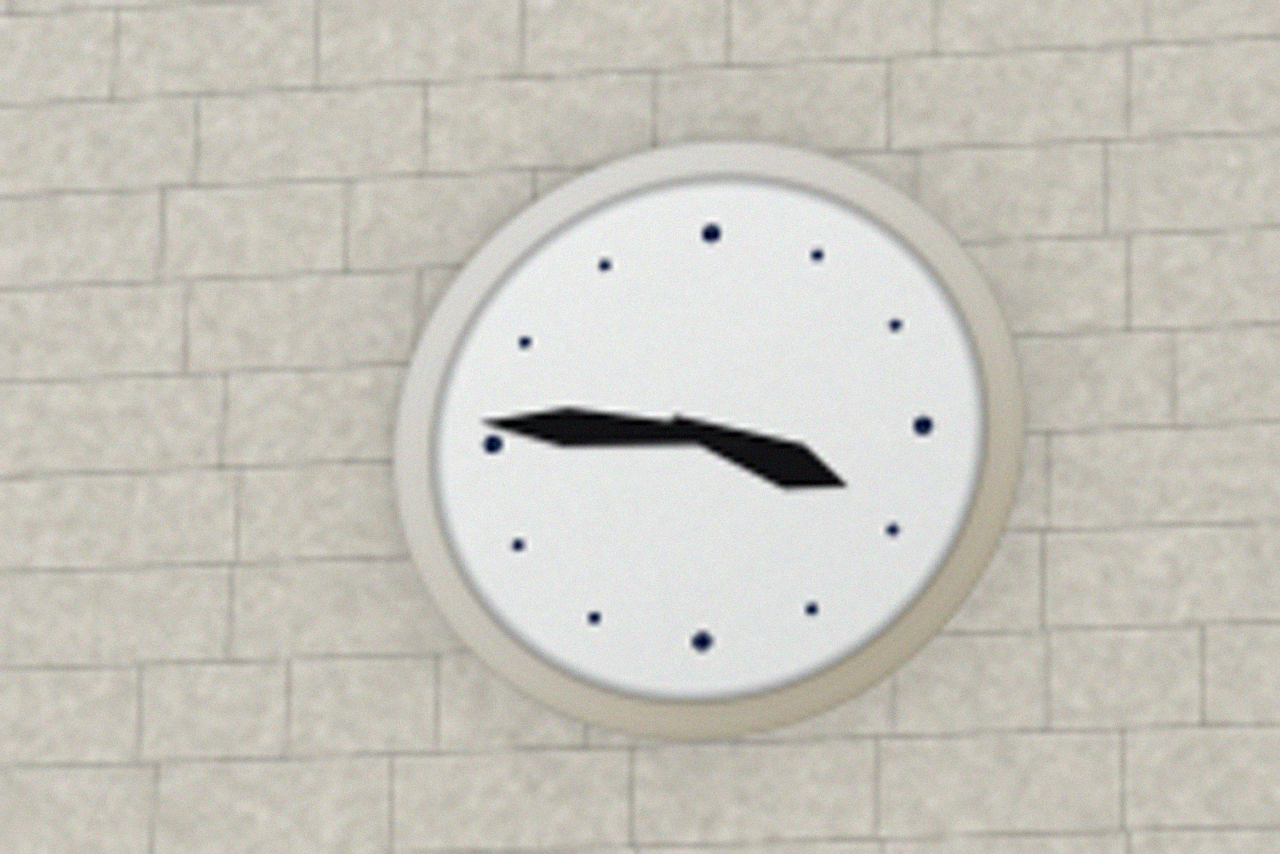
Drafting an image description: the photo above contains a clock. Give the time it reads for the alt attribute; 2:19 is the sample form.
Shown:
3:46
